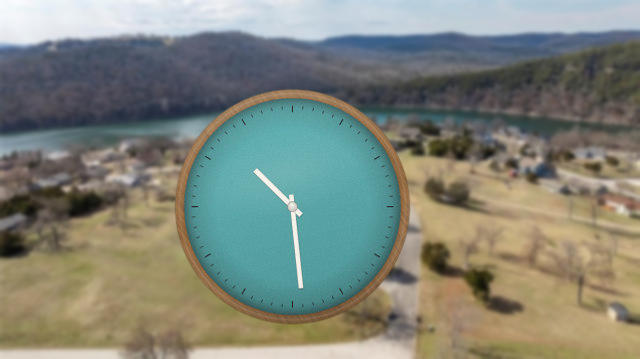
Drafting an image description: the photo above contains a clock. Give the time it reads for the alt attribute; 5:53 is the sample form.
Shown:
10:29
